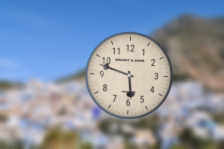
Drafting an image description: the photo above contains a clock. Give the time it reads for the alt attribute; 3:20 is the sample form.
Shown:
5:48
